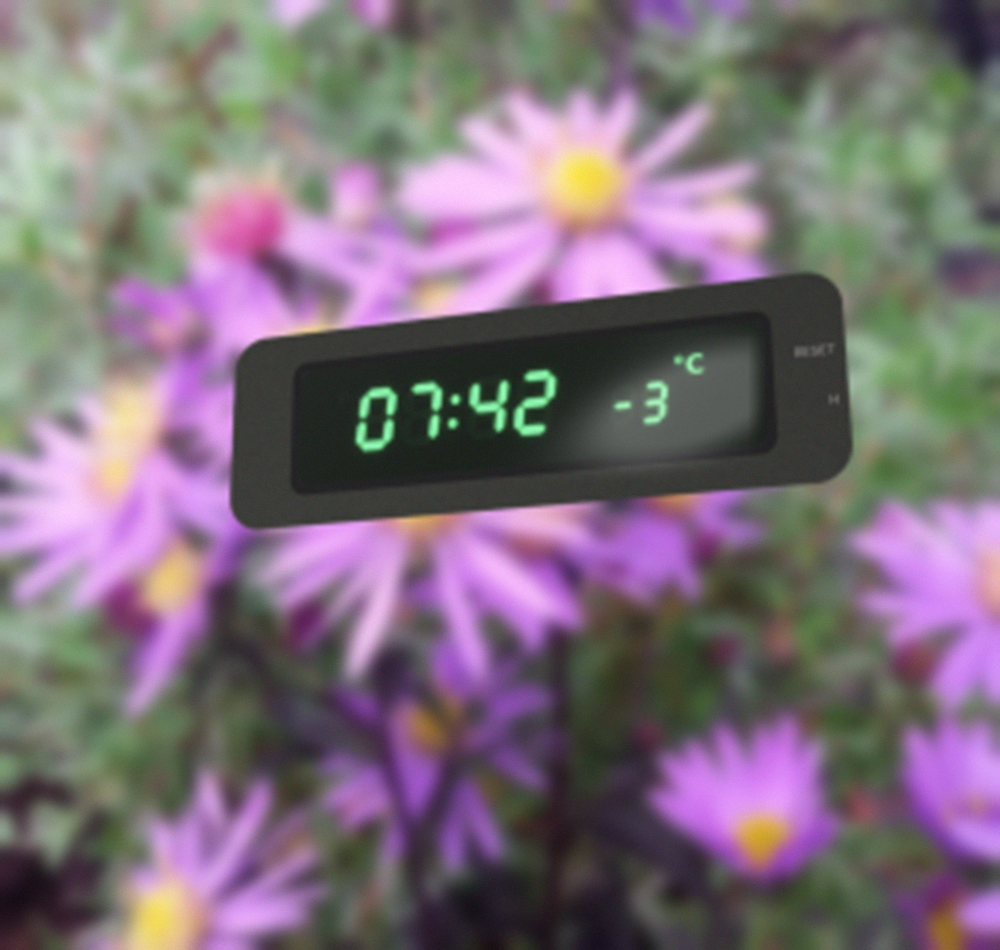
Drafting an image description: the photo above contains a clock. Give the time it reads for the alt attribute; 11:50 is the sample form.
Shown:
7:42
